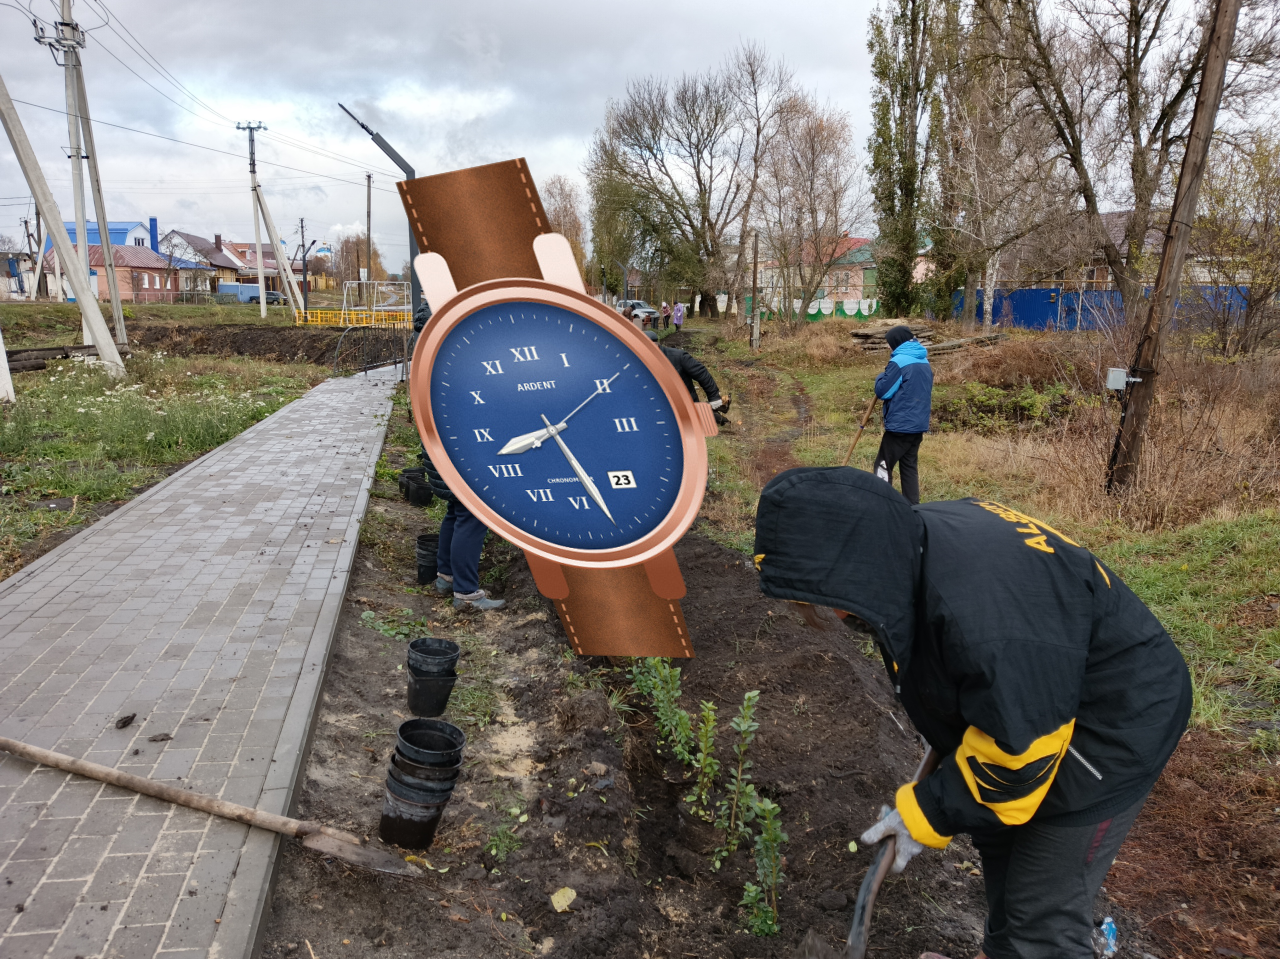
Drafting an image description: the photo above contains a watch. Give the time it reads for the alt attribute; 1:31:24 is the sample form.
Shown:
8:27:10
